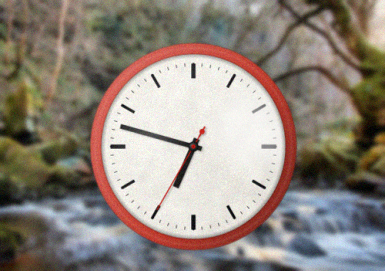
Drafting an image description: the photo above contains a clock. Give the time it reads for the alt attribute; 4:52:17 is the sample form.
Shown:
6:47:35
